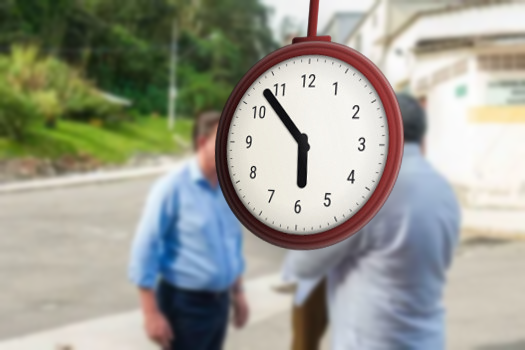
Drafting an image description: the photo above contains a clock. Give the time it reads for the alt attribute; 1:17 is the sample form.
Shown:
5:53
